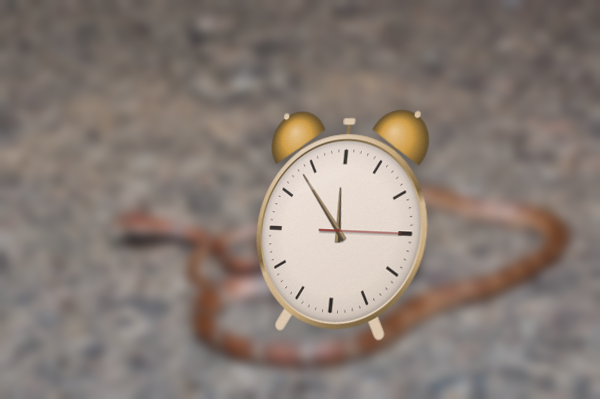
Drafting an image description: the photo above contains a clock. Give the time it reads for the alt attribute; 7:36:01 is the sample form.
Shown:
11:53:15
